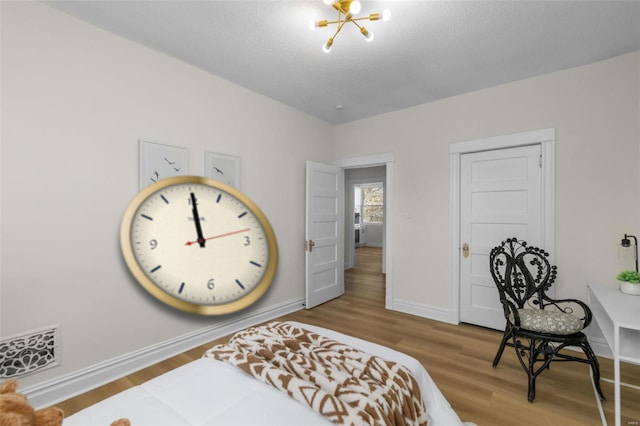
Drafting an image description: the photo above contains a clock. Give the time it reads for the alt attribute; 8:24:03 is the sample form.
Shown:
12:00:13
